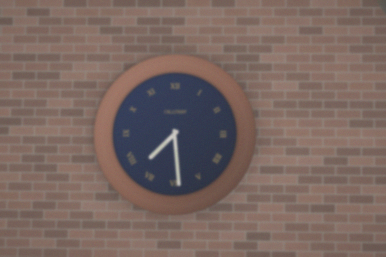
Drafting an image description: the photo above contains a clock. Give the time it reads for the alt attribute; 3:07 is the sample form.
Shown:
7:29
